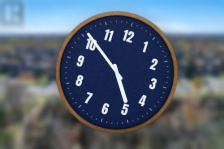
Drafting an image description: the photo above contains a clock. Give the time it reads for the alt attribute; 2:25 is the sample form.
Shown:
4:51
